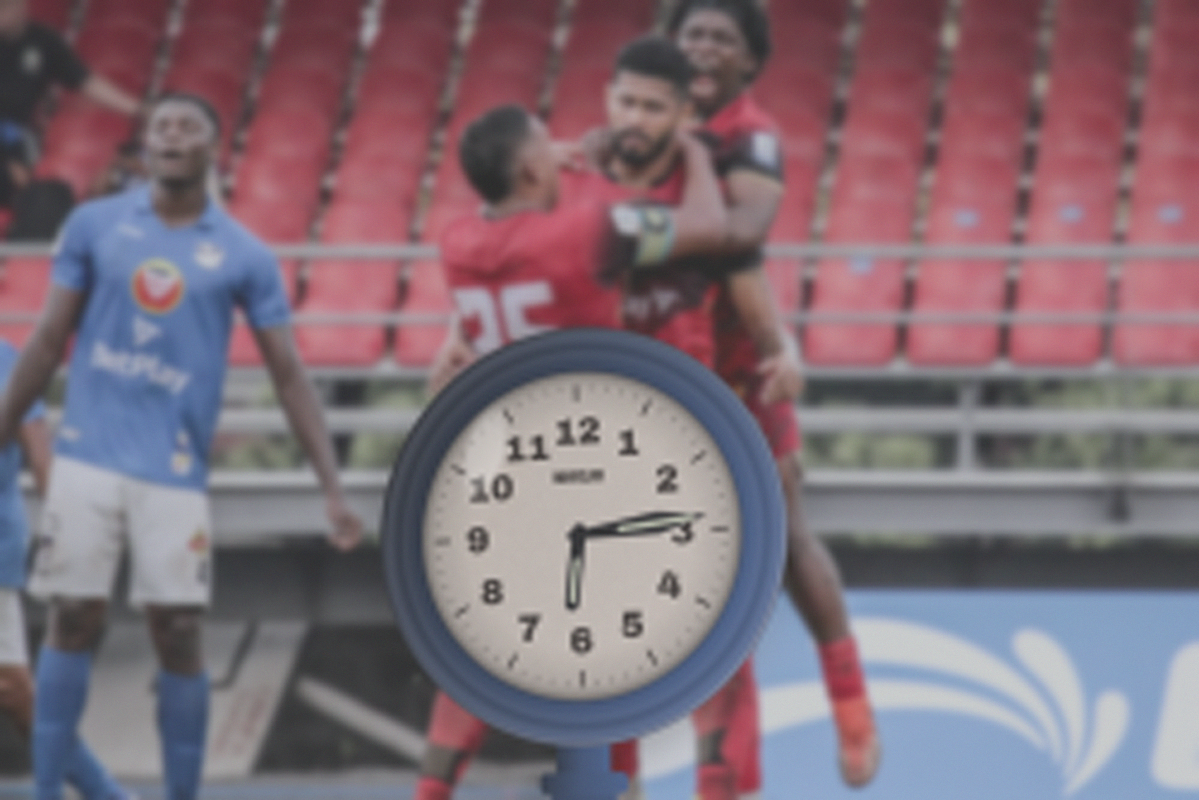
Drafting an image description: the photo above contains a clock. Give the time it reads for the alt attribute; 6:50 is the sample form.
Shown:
6:14
